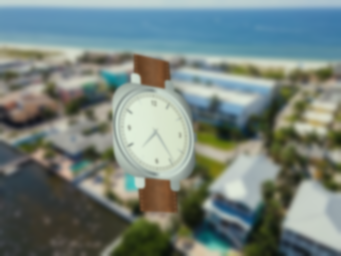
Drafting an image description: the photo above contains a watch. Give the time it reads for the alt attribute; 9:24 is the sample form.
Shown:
7:24
